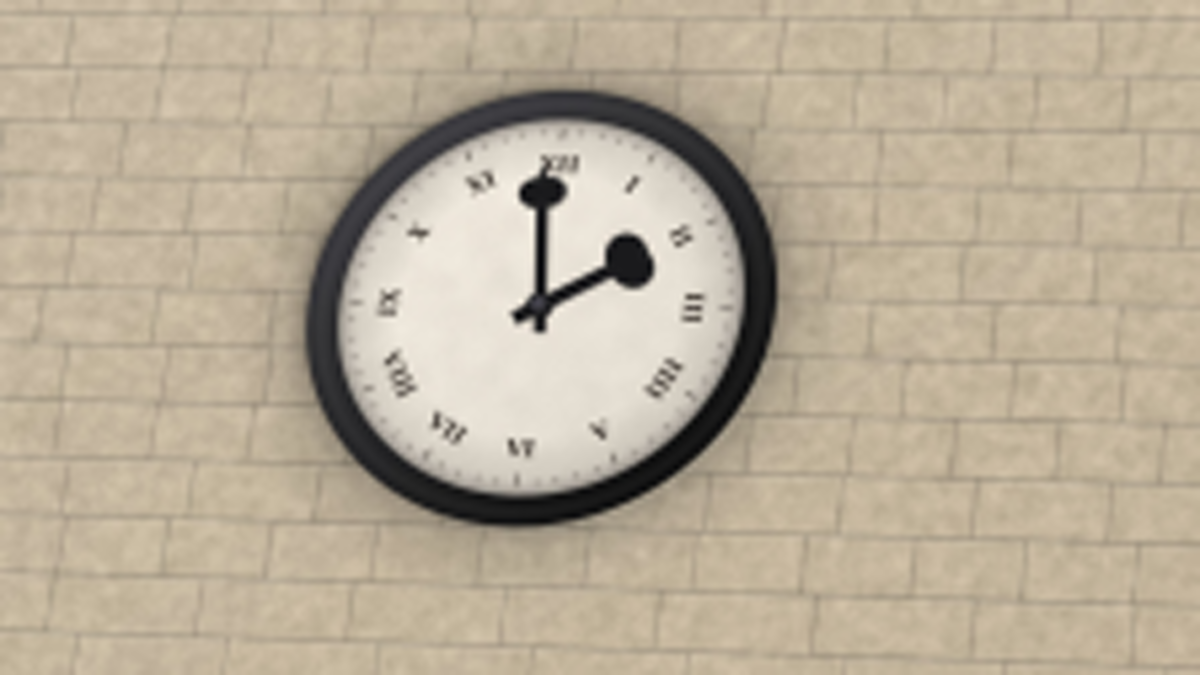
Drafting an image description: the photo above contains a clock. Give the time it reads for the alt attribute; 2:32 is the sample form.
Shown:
1:59
